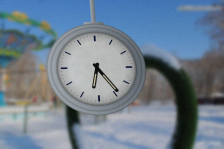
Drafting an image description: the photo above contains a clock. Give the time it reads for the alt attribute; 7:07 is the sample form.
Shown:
6:24
